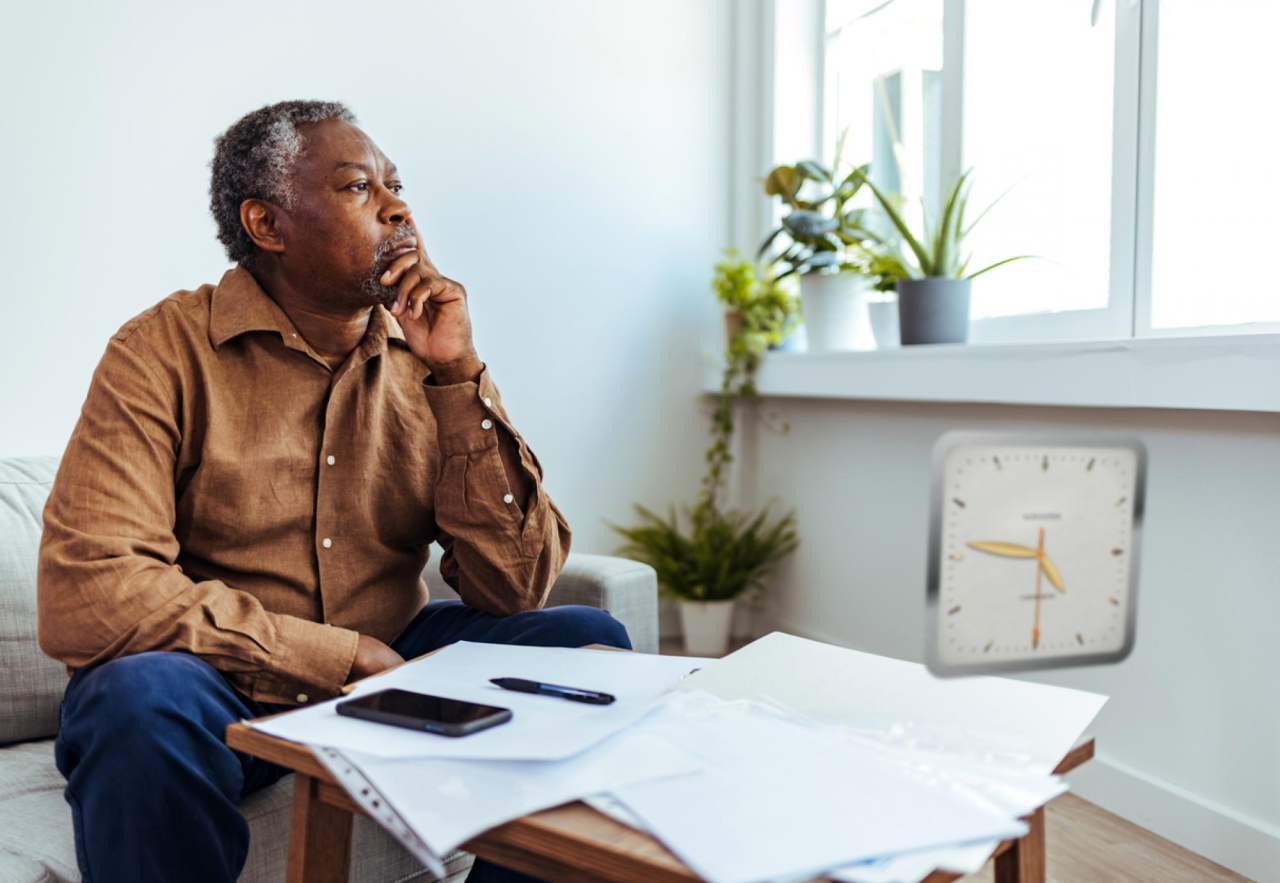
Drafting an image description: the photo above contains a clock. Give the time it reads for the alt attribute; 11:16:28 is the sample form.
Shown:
4:46:30
